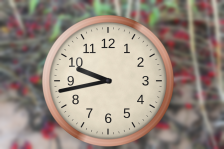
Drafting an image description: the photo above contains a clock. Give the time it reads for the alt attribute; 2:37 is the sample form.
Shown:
9:43
